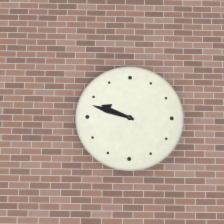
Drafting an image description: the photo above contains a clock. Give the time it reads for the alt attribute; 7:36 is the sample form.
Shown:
9:48
